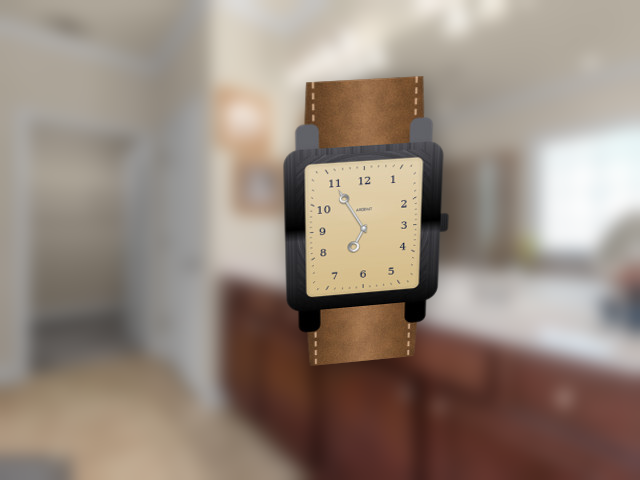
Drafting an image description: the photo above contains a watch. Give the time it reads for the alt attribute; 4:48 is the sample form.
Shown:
6:55
